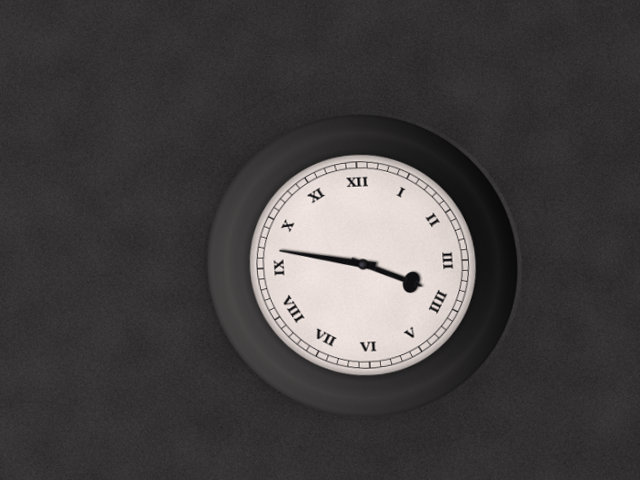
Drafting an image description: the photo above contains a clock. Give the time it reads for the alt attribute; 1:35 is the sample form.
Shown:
3:47
